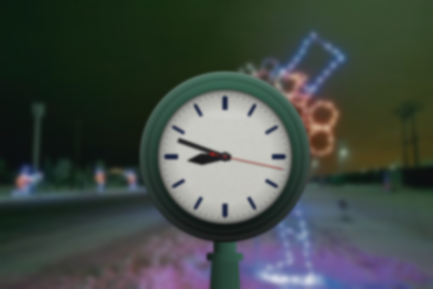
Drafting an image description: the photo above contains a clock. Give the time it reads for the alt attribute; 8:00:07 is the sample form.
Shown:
8:48:17
